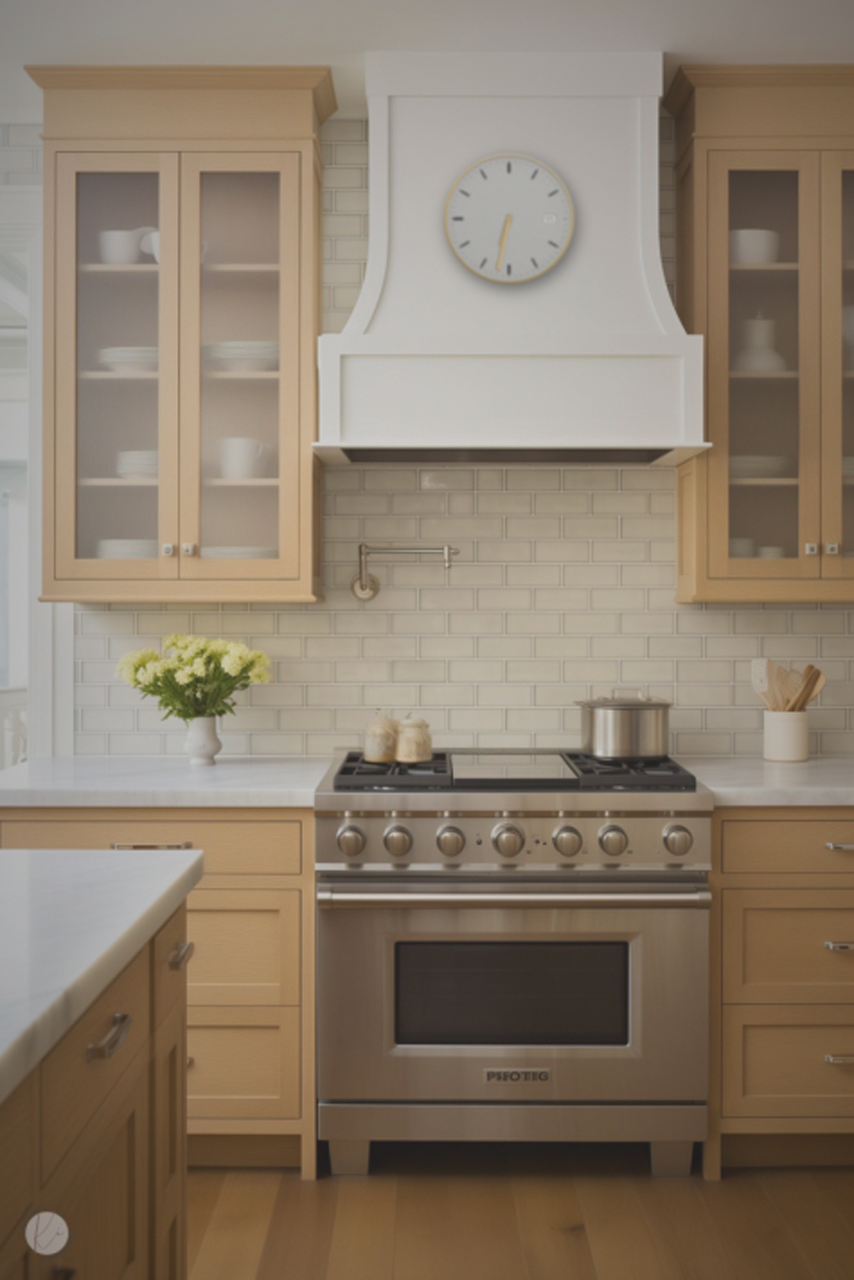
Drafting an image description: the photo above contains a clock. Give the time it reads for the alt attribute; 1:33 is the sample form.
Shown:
6:32
